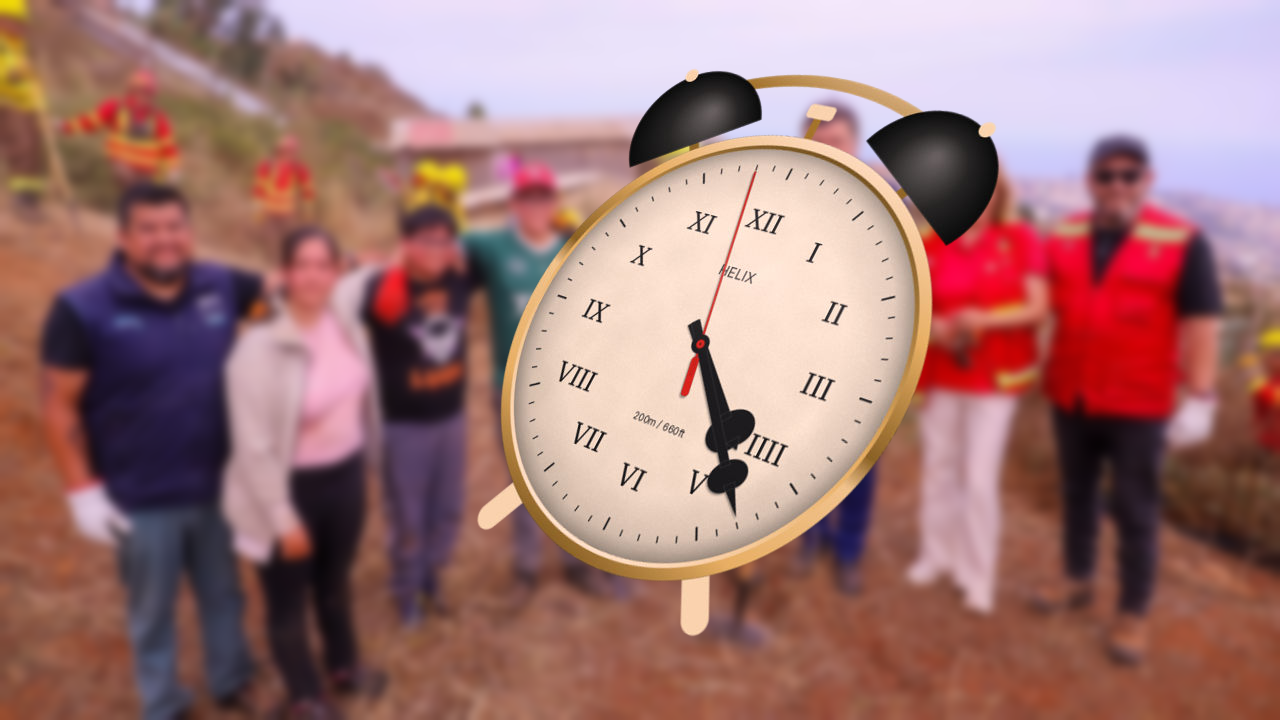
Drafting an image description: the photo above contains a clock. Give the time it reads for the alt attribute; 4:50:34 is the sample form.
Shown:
4:22:58
